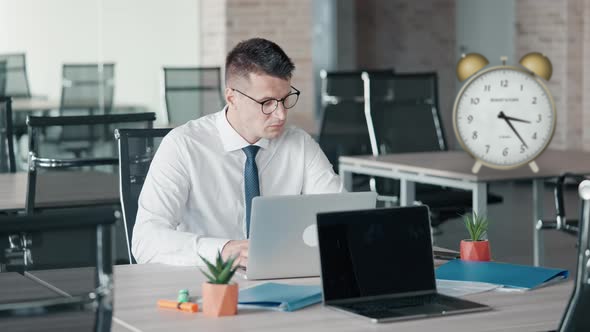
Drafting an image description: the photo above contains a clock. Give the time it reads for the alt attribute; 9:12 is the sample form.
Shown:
3:24
